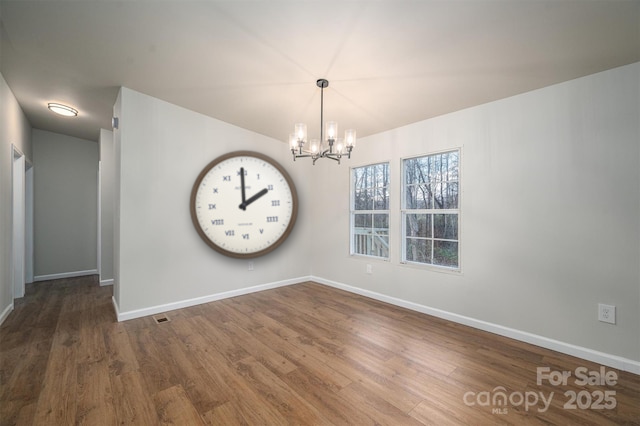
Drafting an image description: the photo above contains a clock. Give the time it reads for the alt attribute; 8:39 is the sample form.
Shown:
2:00
